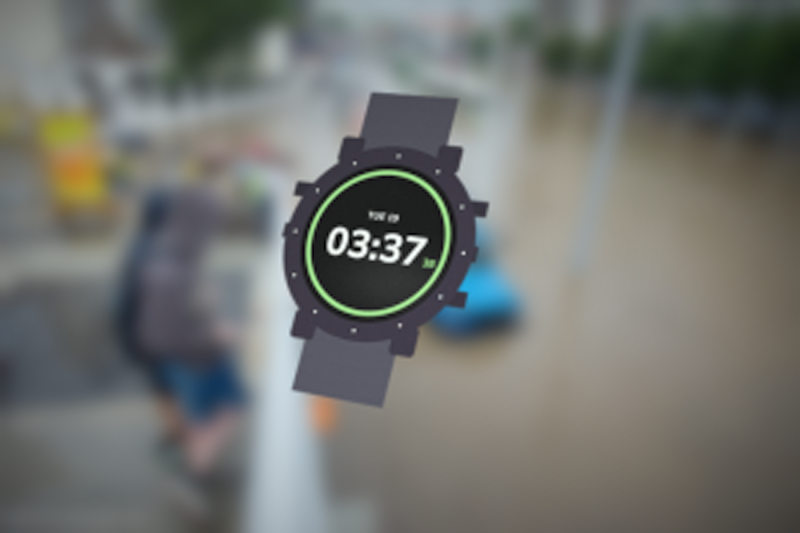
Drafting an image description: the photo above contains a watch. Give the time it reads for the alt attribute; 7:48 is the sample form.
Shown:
3:37
